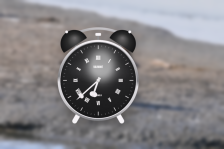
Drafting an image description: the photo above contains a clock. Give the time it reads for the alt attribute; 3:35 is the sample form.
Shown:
6:38
